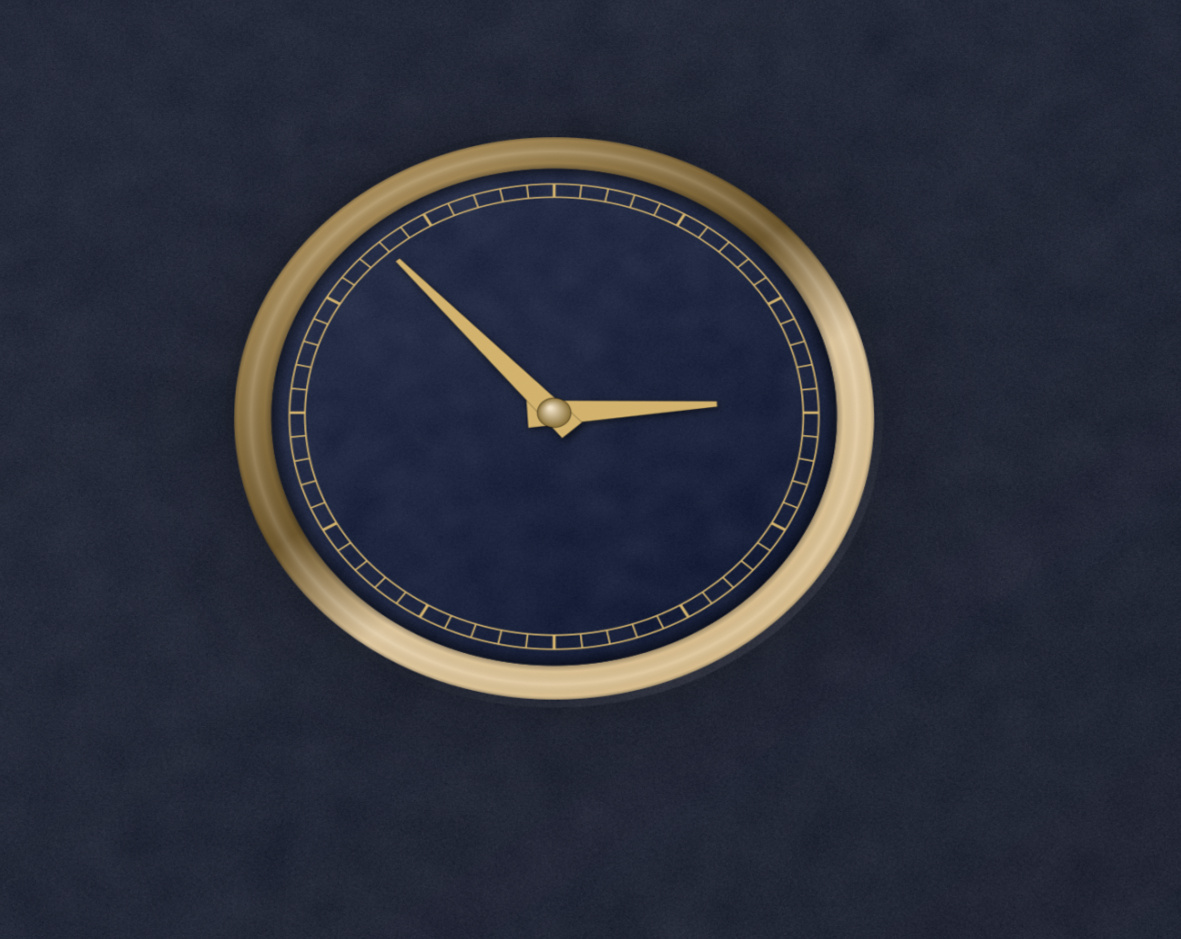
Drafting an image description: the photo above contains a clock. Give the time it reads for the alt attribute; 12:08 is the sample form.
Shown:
2:53
